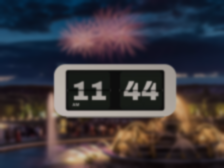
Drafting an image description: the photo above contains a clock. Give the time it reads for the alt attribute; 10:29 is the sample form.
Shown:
11:44
